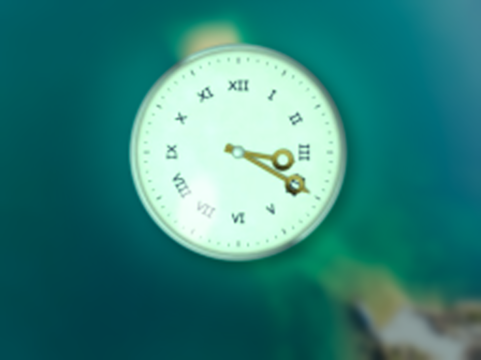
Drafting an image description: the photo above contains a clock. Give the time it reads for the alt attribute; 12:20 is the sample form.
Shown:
3:20
